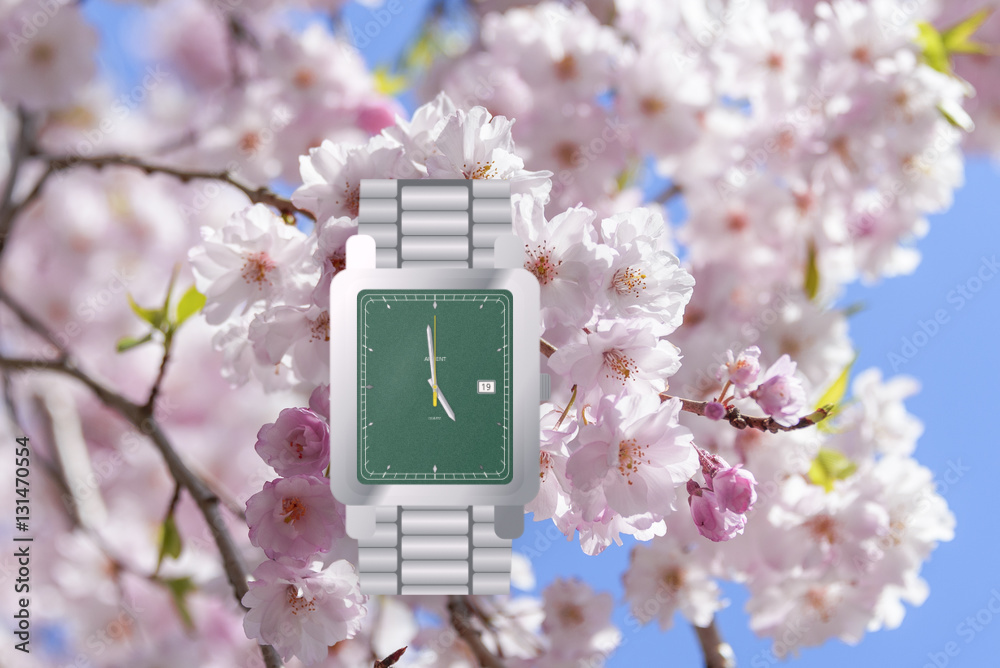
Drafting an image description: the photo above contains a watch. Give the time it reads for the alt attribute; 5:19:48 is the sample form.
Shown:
4:59:00
